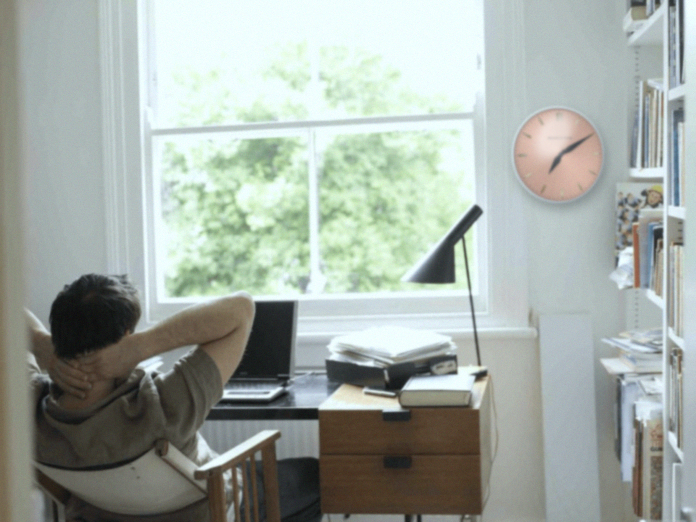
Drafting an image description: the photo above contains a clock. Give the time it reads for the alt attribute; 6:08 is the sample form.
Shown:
7:10
